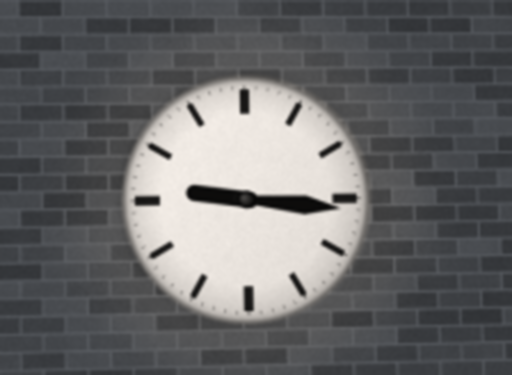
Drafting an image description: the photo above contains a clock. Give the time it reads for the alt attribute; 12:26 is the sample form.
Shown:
9:16
